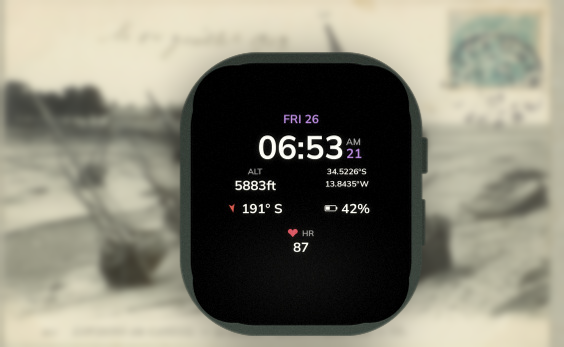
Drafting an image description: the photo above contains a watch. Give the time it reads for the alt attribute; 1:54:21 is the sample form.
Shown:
6:53:21
